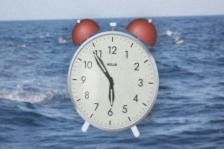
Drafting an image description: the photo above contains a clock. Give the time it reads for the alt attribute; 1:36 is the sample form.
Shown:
5:54
